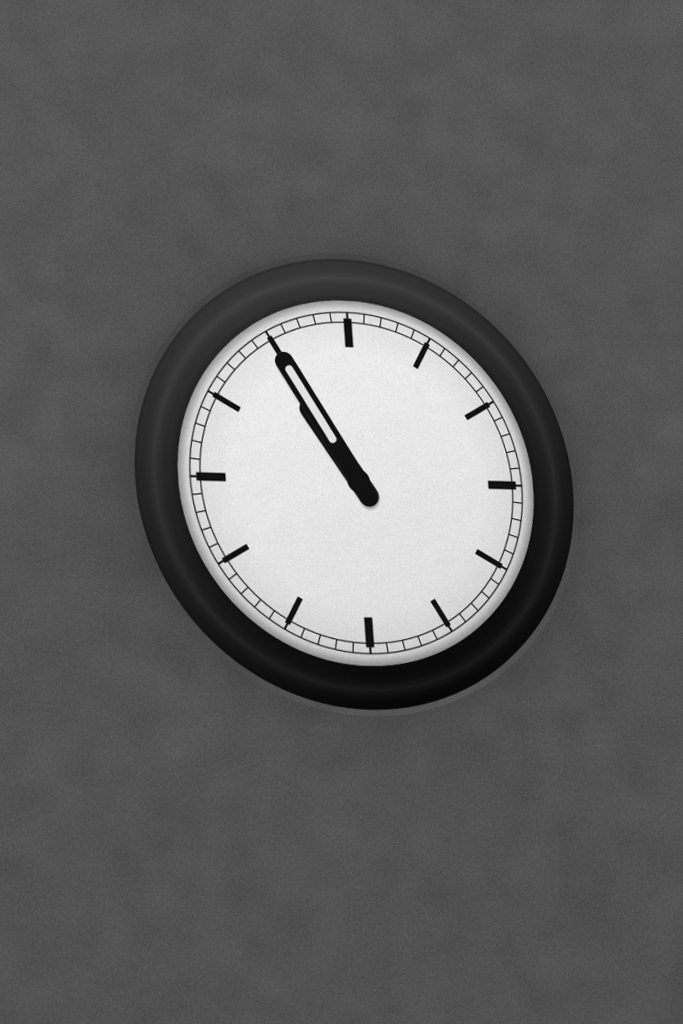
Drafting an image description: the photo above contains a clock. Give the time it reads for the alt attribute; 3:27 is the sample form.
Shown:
10:55
